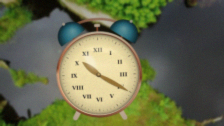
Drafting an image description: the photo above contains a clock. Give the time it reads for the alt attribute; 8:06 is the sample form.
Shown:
10:20
